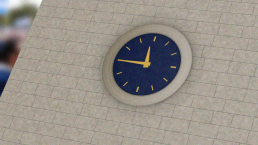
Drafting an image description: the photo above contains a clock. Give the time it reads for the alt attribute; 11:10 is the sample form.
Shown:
11:45
